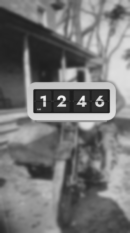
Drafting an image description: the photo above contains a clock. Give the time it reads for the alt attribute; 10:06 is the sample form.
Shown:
12:46
